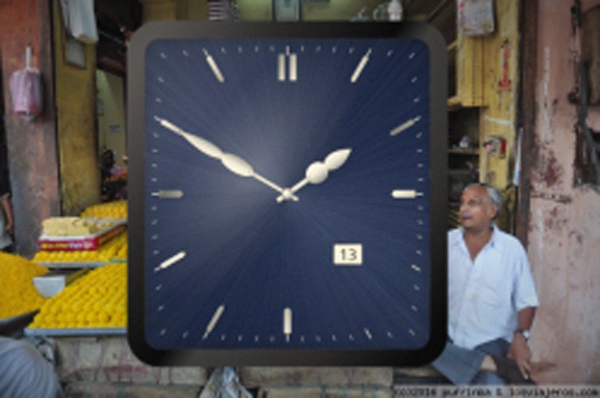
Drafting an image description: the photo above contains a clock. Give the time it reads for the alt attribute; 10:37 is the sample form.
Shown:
1:50
